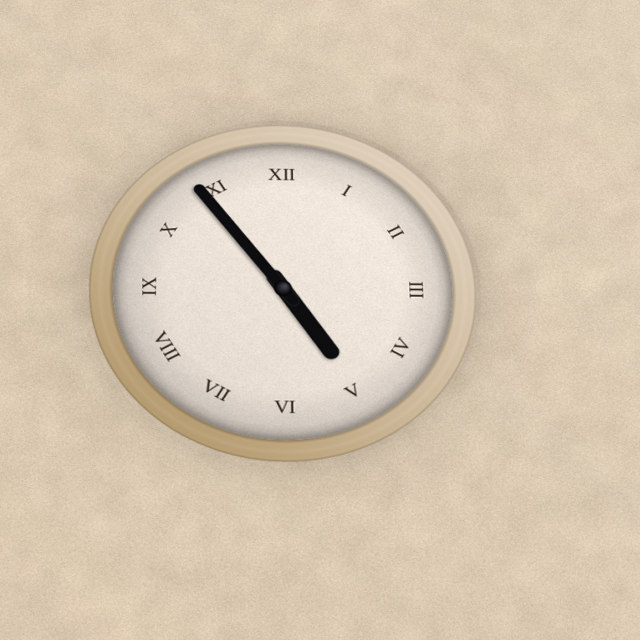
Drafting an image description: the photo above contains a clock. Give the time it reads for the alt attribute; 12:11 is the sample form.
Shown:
4:54
